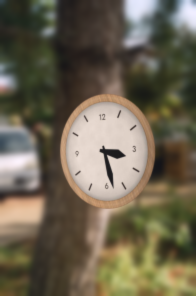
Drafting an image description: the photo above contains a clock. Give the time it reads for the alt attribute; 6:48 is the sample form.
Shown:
3:28
